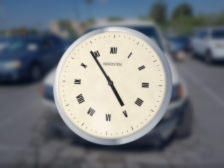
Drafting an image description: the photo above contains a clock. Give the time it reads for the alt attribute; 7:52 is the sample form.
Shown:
4:54
